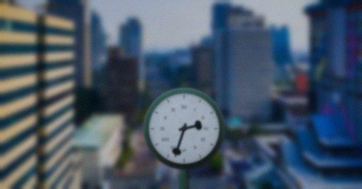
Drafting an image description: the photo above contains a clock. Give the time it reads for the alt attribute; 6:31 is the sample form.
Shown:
2:33
